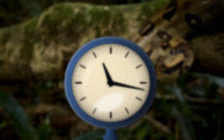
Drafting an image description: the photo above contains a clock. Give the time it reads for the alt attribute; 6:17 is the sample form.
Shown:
11:17
